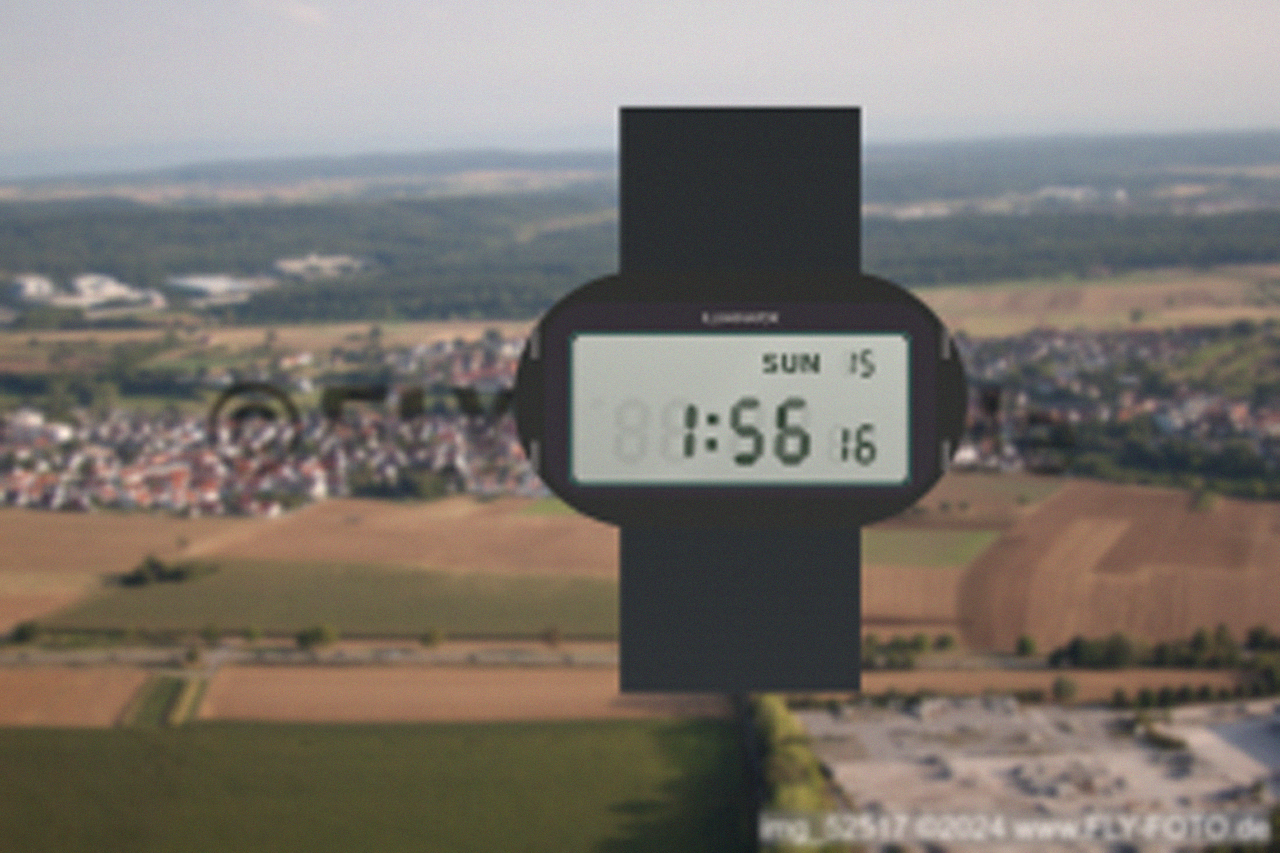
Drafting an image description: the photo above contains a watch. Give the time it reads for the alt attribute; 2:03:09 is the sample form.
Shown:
1:56:16
